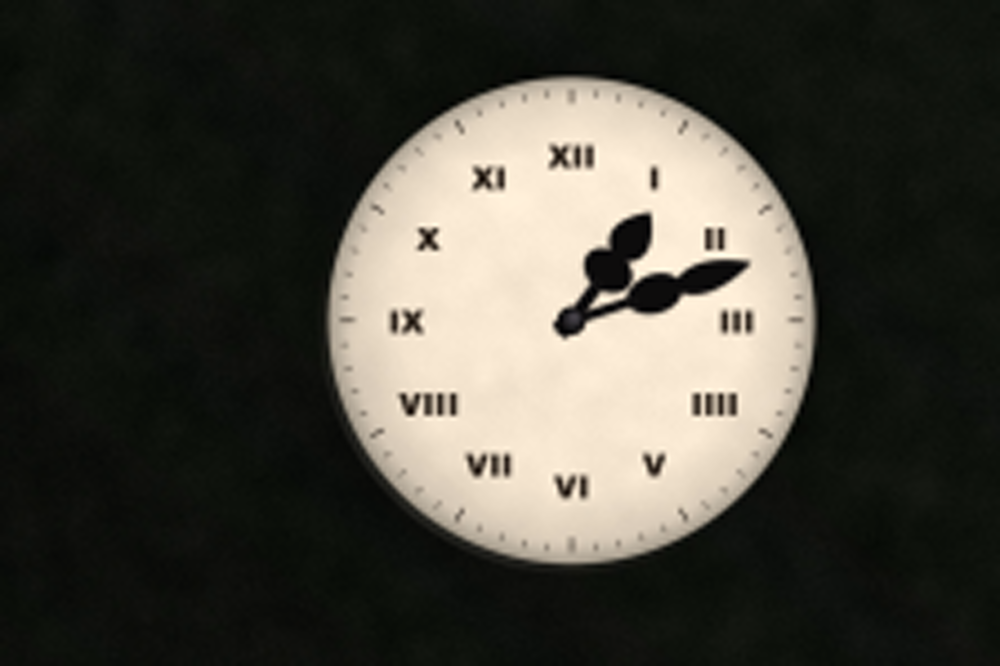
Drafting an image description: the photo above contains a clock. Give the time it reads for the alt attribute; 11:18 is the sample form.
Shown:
1:12
